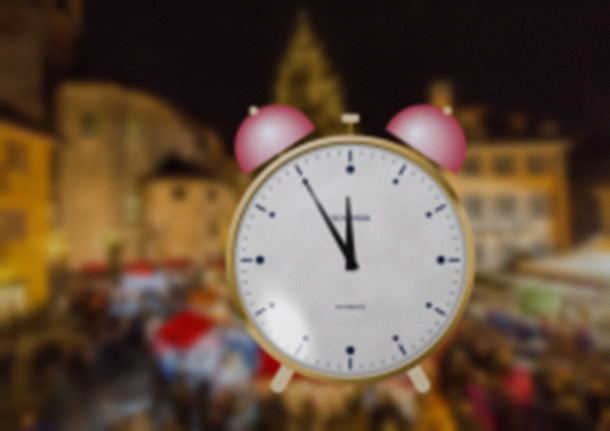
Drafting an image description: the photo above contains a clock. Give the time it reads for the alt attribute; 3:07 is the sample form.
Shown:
11:55
